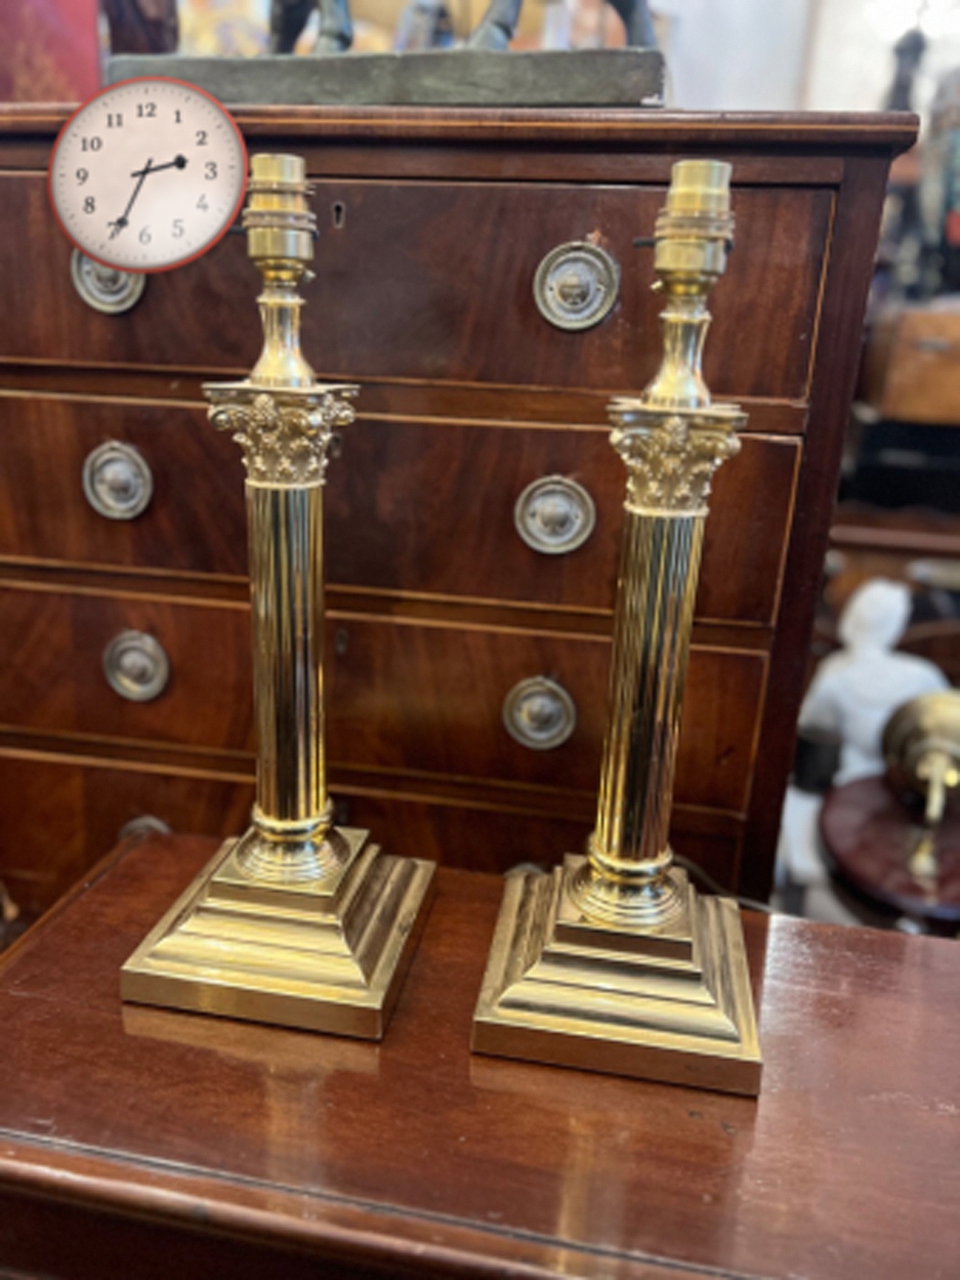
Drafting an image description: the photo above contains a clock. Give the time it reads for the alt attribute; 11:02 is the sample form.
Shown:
2:34
